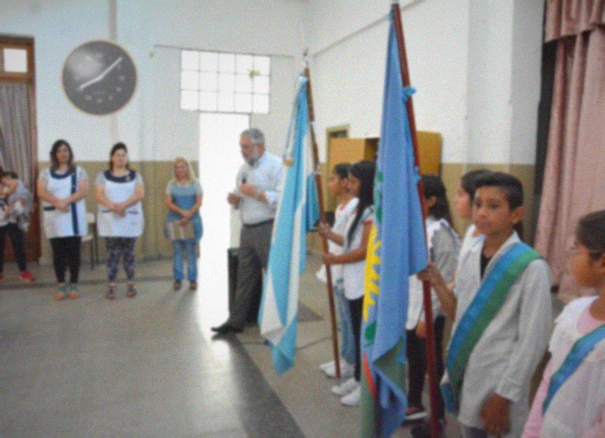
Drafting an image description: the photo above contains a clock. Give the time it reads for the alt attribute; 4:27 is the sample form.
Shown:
8:08
